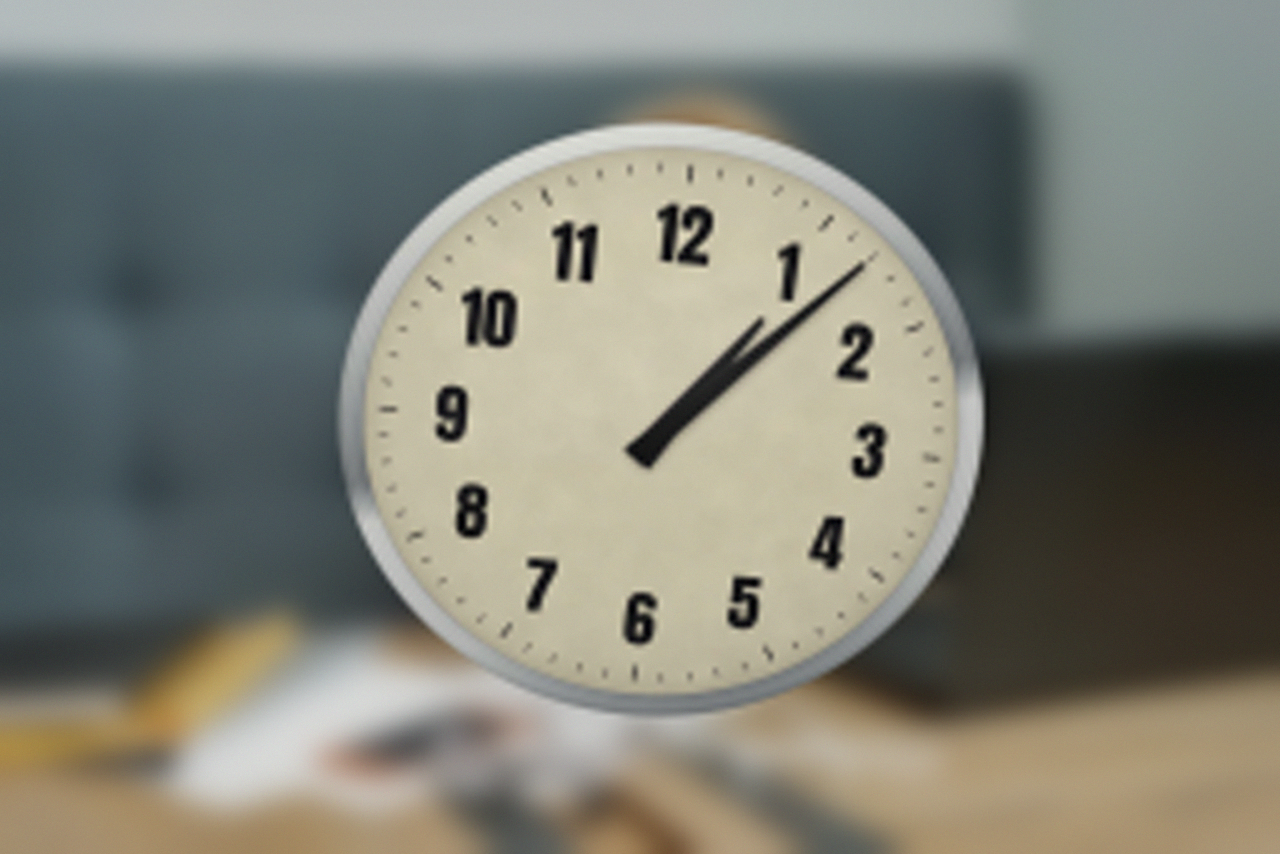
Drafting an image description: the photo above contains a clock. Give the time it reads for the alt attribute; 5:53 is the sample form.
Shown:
1:07
